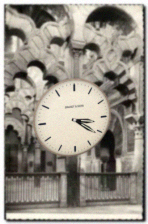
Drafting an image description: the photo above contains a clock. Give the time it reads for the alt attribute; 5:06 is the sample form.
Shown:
3:21
